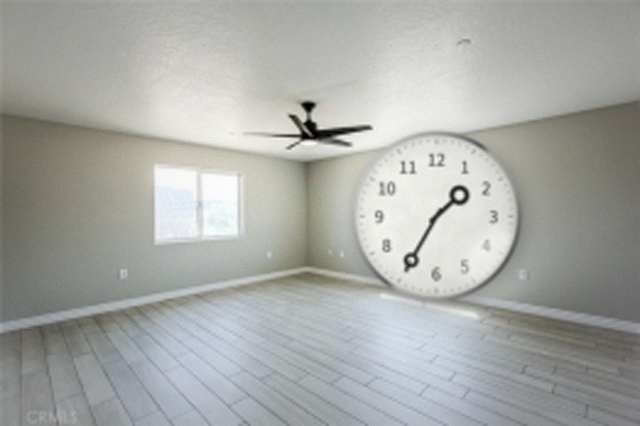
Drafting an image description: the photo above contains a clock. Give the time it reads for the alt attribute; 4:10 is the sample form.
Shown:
1:35
